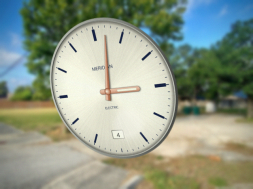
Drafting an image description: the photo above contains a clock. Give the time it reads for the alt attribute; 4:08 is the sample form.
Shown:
3:02
